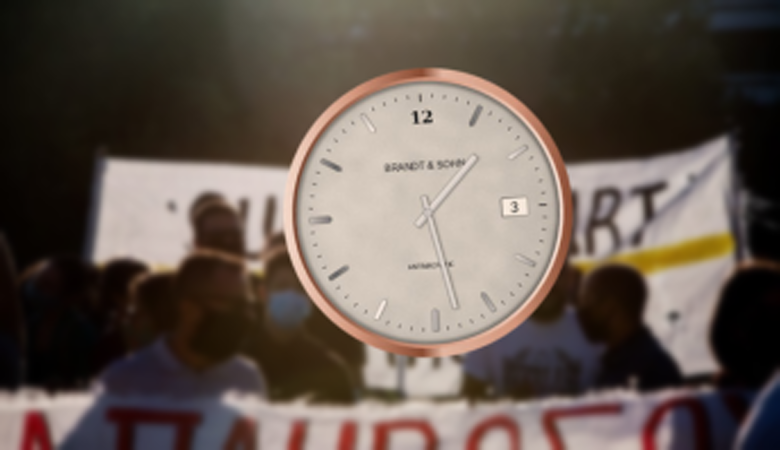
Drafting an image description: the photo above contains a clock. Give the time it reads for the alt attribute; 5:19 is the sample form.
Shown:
1:28
